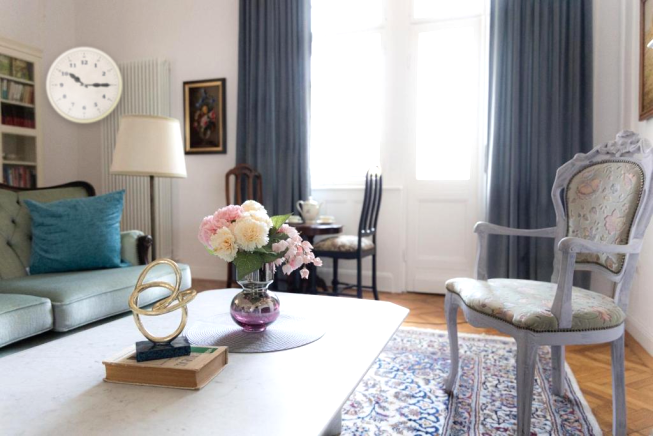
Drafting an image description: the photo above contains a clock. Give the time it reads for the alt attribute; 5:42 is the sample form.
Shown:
10:15
